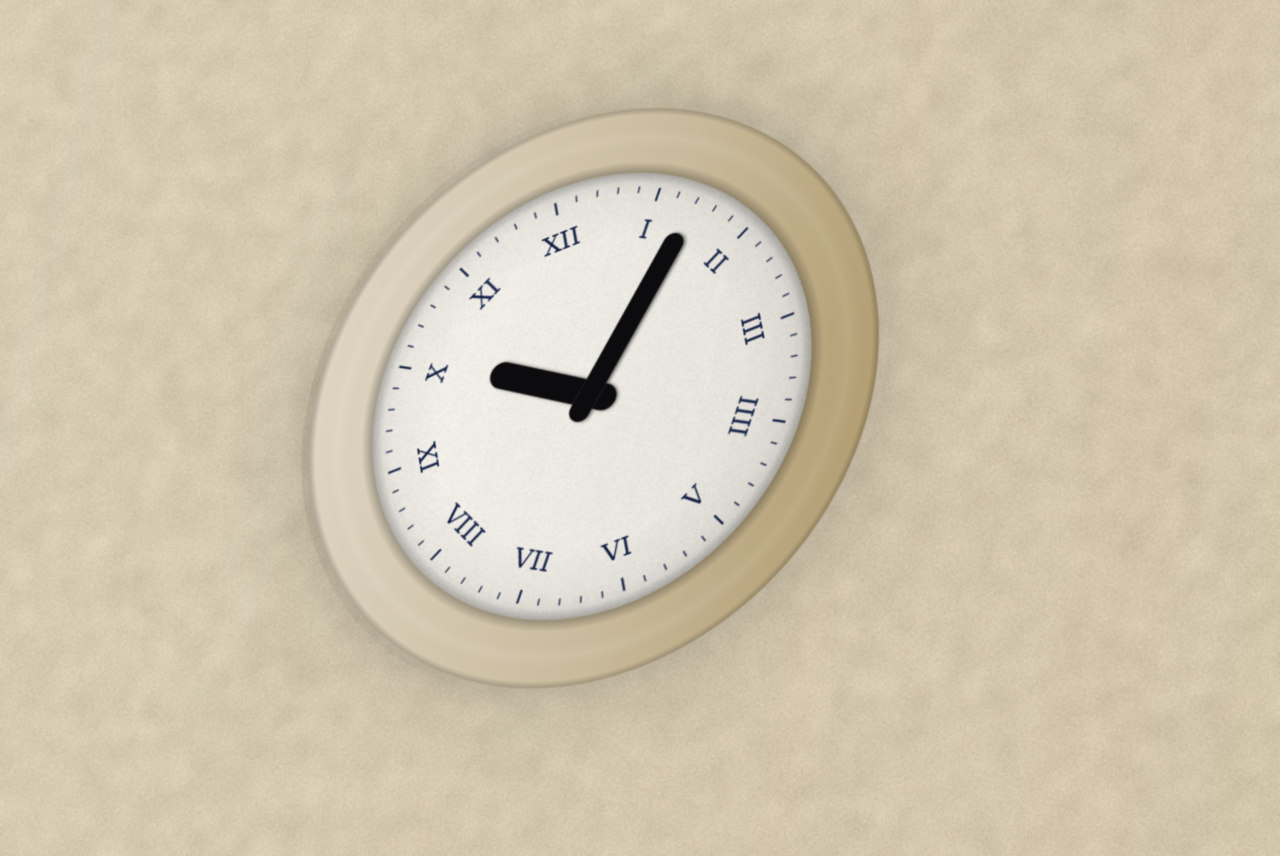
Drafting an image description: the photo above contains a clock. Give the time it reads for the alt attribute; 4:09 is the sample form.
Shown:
10:07
